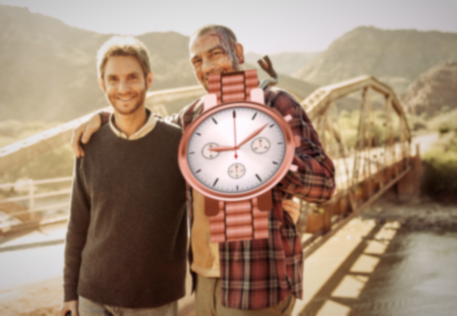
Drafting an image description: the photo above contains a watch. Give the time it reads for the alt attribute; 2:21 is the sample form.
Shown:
9:09
